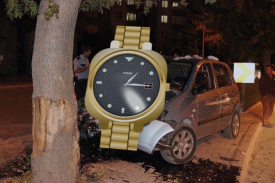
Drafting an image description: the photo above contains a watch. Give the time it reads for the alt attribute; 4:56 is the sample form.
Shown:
1:15
